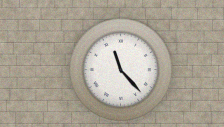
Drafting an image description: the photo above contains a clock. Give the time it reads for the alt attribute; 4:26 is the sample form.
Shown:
11:23
